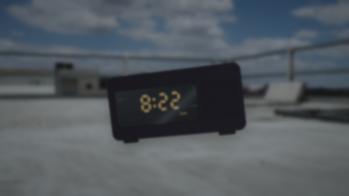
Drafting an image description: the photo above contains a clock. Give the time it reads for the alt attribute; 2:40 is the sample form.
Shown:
8:22
